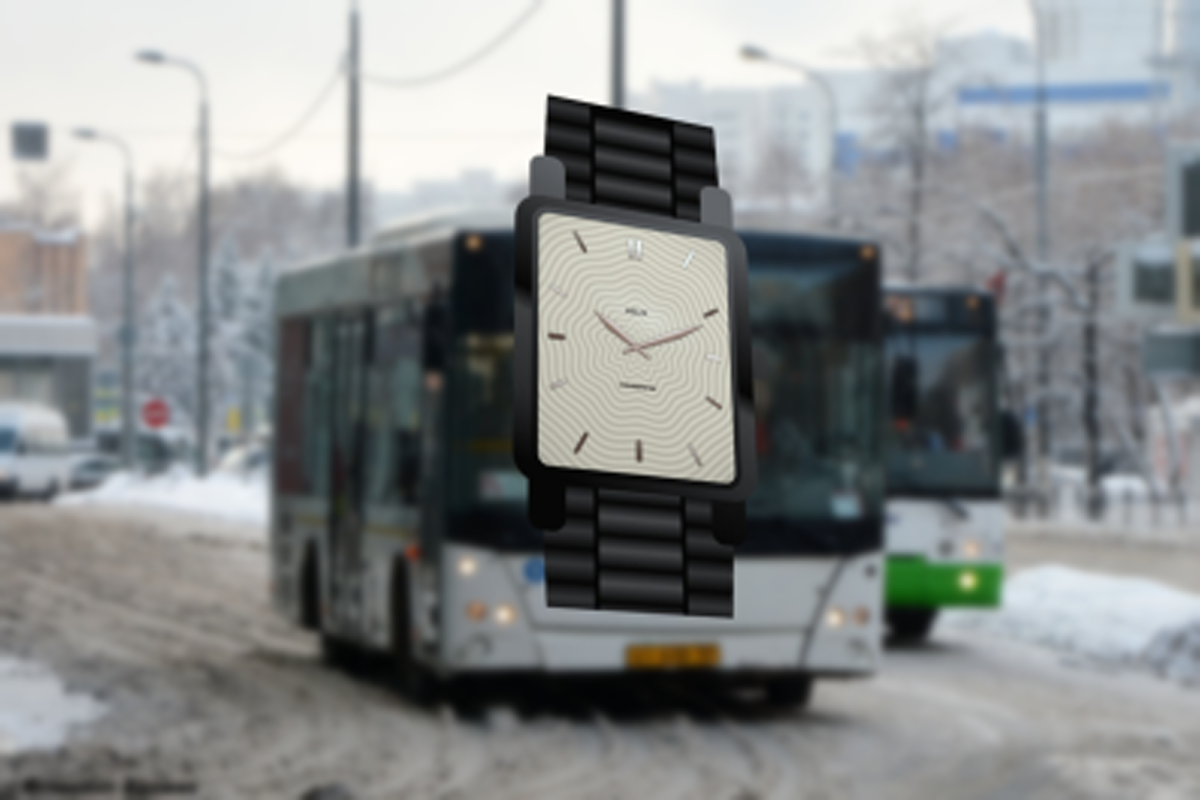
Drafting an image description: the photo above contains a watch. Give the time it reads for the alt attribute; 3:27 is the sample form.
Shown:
10:11
